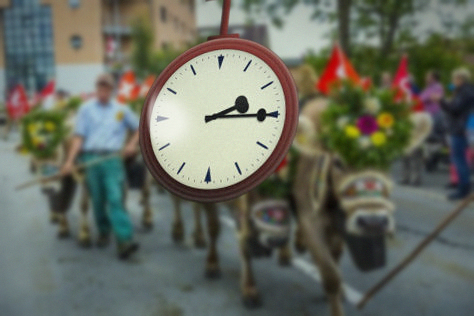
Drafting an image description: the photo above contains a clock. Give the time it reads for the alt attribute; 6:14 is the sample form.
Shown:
2:15
